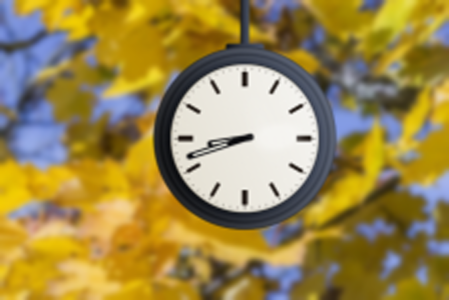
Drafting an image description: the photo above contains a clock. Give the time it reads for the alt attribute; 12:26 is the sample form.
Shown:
8:42
